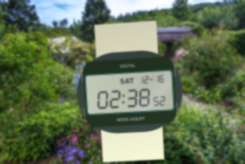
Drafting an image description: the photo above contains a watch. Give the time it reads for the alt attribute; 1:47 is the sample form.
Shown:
2:38
